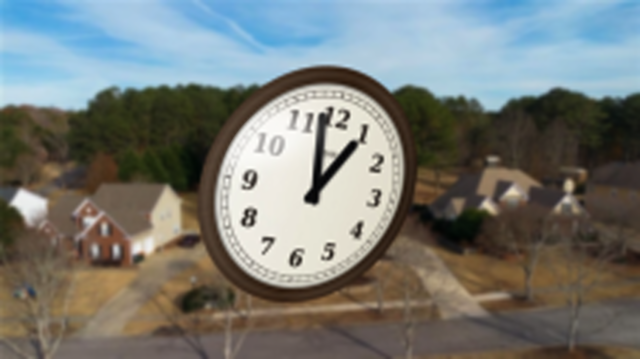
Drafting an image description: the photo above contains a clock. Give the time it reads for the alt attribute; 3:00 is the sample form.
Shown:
12:58
